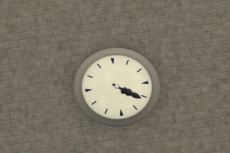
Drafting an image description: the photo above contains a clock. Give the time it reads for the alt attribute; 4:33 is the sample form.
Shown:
4:21
